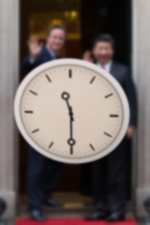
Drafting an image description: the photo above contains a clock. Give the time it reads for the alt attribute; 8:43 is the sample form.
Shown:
11:30
